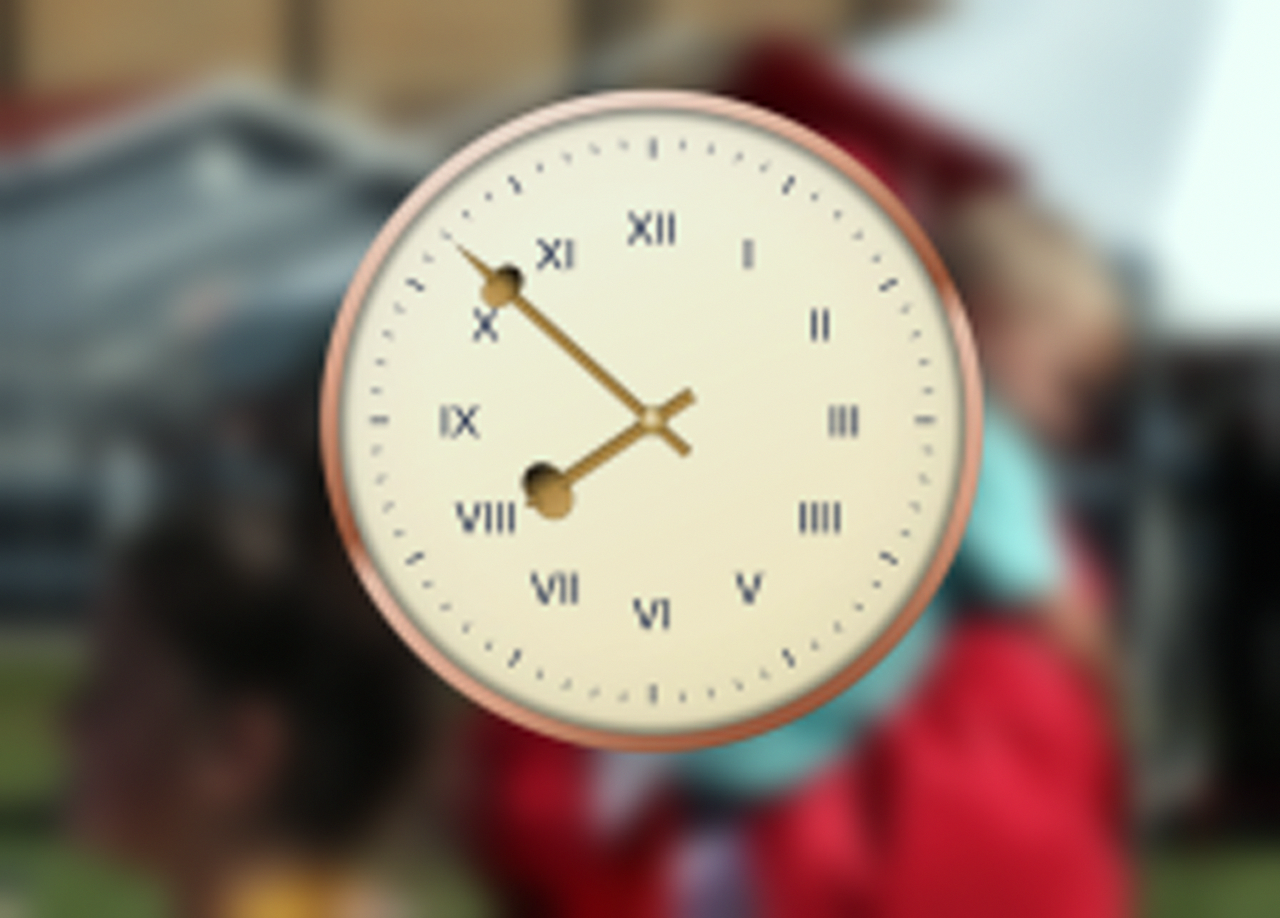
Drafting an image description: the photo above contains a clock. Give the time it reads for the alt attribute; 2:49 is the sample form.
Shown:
7:52
